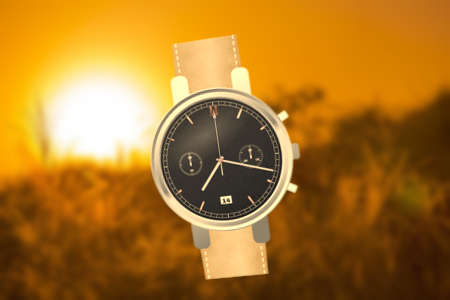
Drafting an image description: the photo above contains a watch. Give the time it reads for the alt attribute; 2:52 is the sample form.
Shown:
7:18
